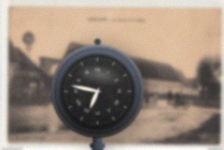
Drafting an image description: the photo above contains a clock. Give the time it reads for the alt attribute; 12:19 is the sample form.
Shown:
6:47
